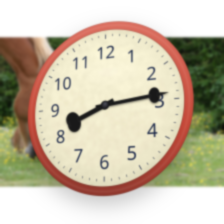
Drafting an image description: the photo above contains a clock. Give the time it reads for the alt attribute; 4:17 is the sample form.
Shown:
8:14
